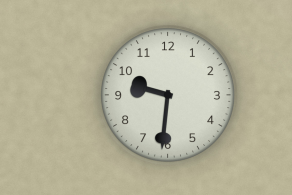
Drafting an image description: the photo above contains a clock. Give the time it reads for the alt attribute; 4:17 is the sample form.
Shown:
9:31
